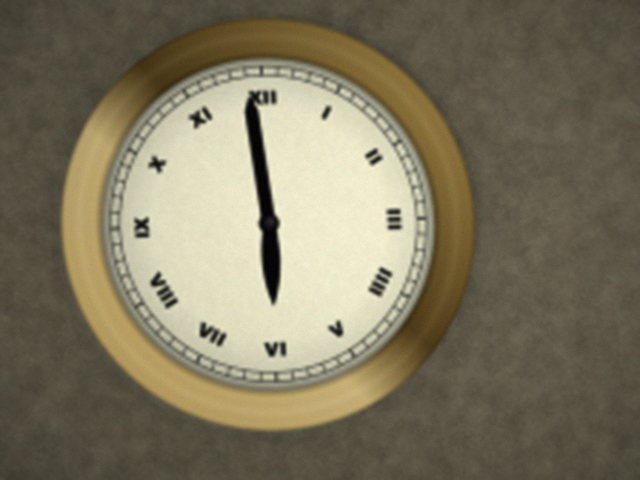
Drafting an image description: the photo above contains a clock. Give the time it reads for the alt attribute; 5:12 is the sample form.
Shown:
5:59
